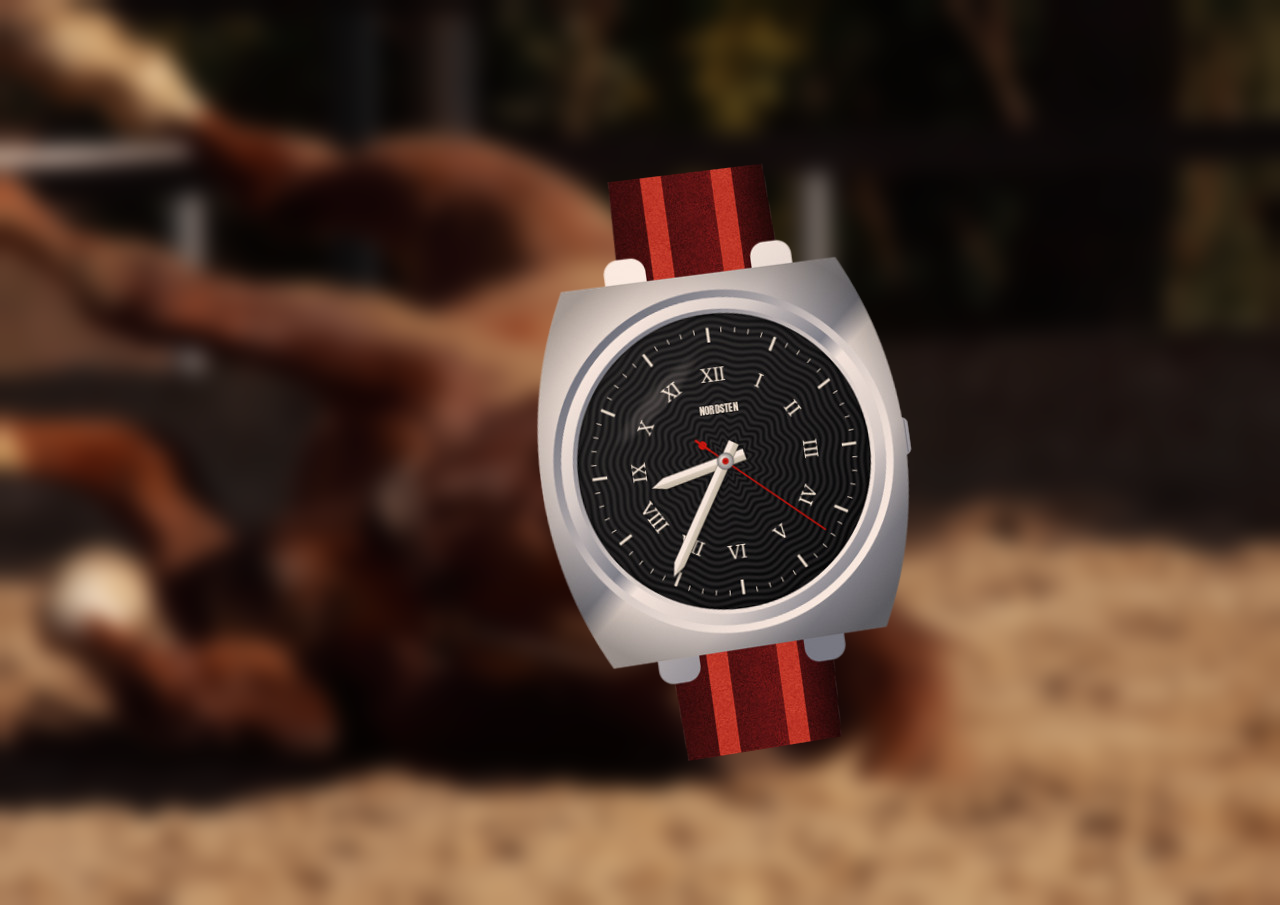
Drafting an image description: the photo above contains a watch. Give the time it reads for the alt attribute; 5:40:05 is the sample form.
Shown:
8:35:22
